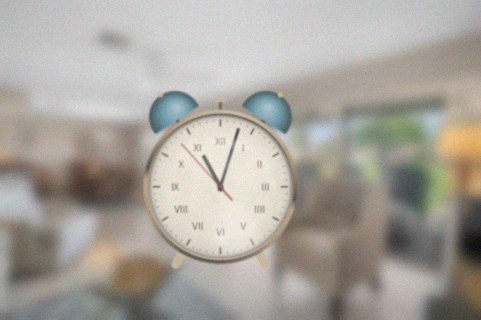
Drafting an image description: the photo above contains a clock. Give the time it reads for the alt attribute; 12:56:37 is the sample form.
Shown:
11:02:53
